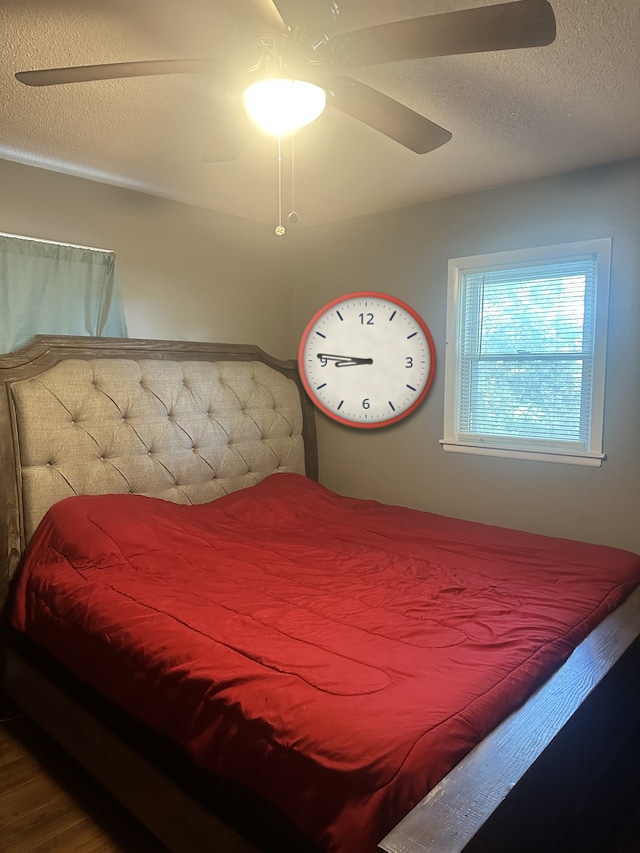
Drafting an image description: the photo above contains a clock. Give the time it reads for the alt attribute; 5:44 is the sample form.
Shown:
8:46
